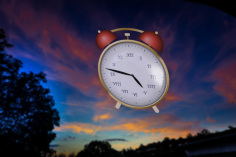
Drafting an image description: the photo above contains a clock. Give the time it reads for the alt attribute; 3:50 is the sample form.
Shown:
4:47
